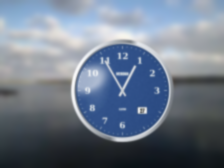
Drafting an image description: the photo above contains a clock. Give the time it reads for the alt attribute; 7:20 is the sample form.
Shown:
12:55
